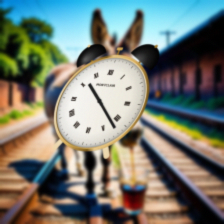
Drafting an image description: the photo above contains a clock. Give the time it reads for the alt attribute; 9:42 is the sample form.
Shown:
10:22
